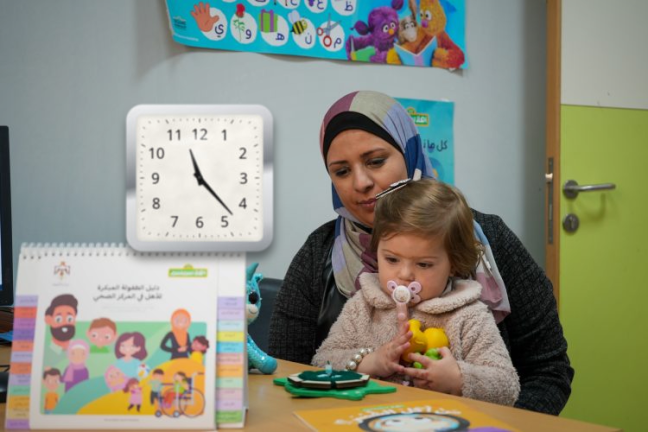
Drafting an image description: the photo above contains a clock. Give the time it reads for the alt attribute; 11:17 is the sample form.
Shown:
11:23
